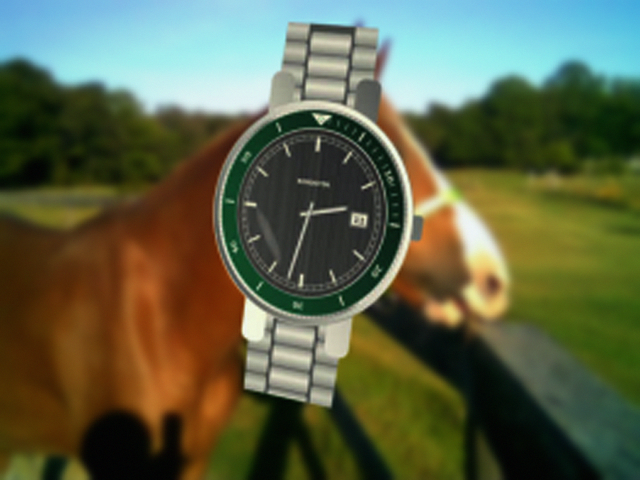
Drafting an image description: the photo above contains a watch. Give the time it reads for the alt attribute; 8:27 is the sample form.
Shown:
2:32
